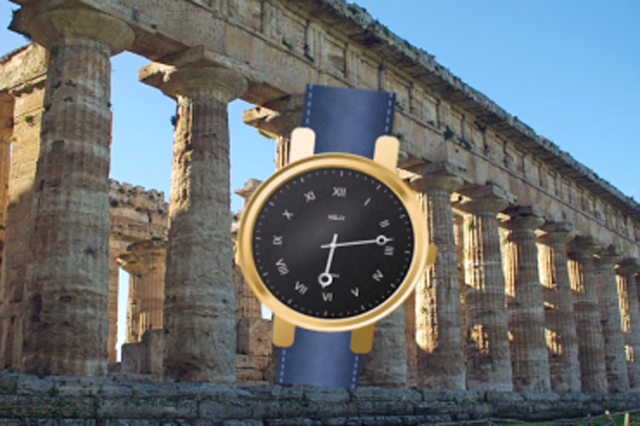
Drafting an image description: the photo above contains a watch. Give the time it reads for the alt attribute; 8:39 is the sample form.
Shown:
6:13
